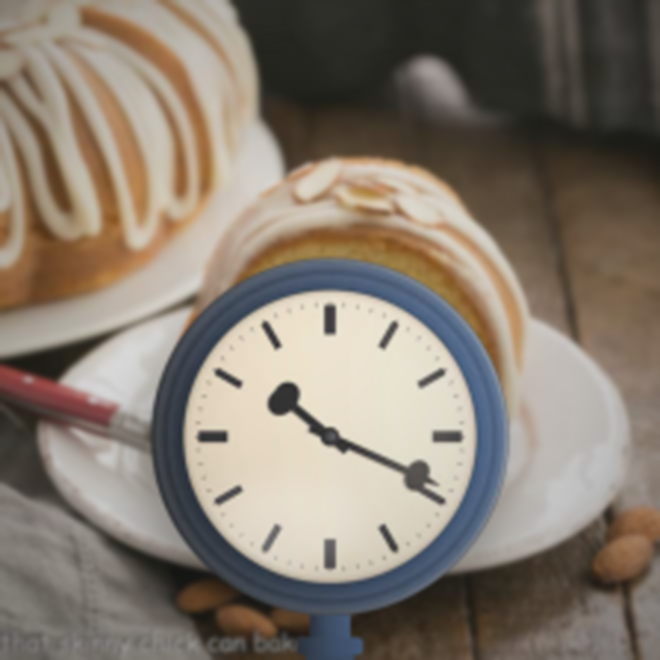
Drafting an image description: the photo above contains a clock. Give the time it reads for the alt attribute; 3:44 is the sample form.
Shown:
10:19
